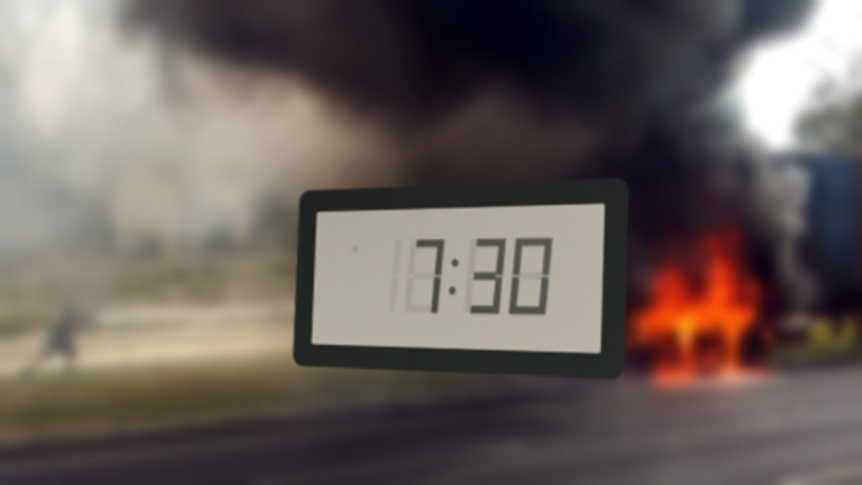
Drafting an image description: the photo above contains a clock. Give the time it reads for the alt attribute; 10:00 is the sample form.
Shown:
7:30
